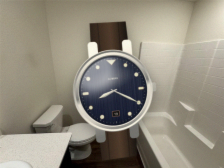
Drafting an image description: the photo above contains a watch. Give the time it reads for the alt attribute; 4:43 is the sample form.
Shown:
8:20
